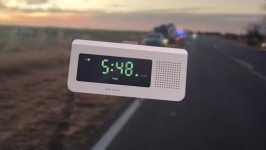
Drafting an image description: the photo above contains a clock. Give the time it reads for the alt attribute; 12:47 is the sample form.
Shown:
5:48
